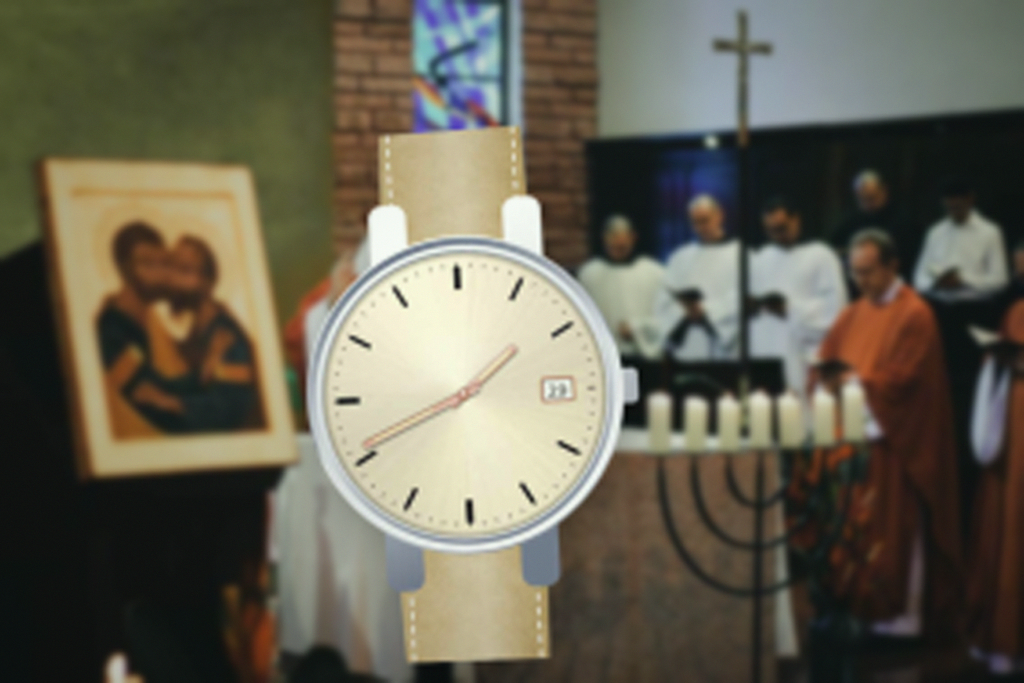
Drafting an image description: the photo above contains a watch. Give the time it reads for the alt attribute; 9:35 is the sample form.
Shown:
1:41
